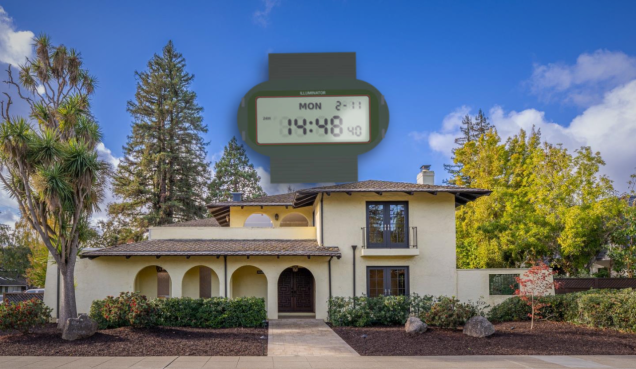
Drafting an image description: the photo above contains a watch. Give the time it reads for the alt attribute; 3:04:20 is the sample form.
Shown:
14:48:40
